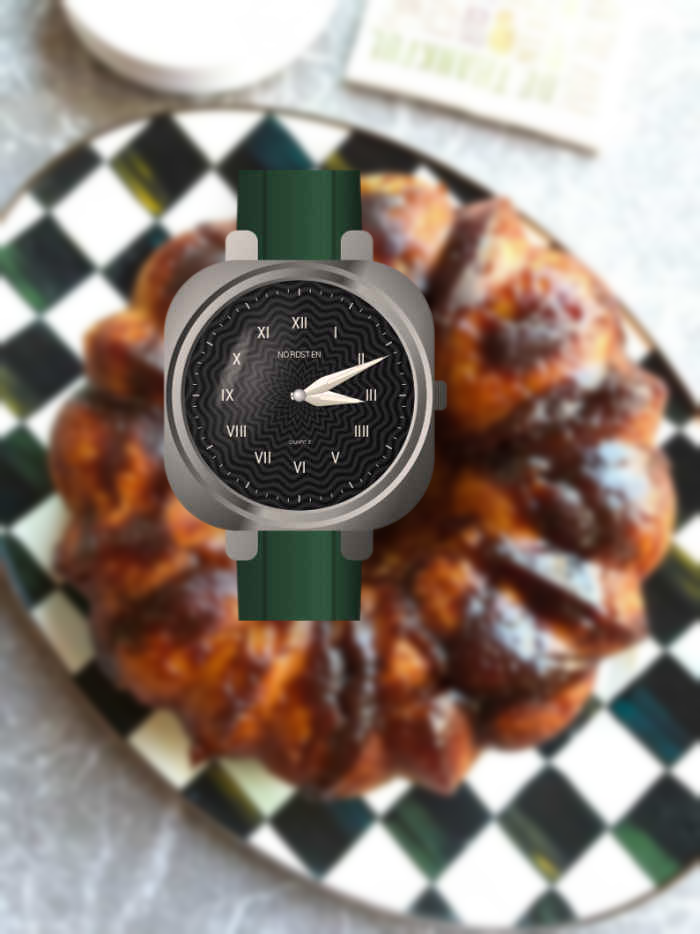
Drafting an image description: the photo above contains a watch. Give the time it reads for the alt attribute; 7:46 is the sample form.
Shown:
3:11
